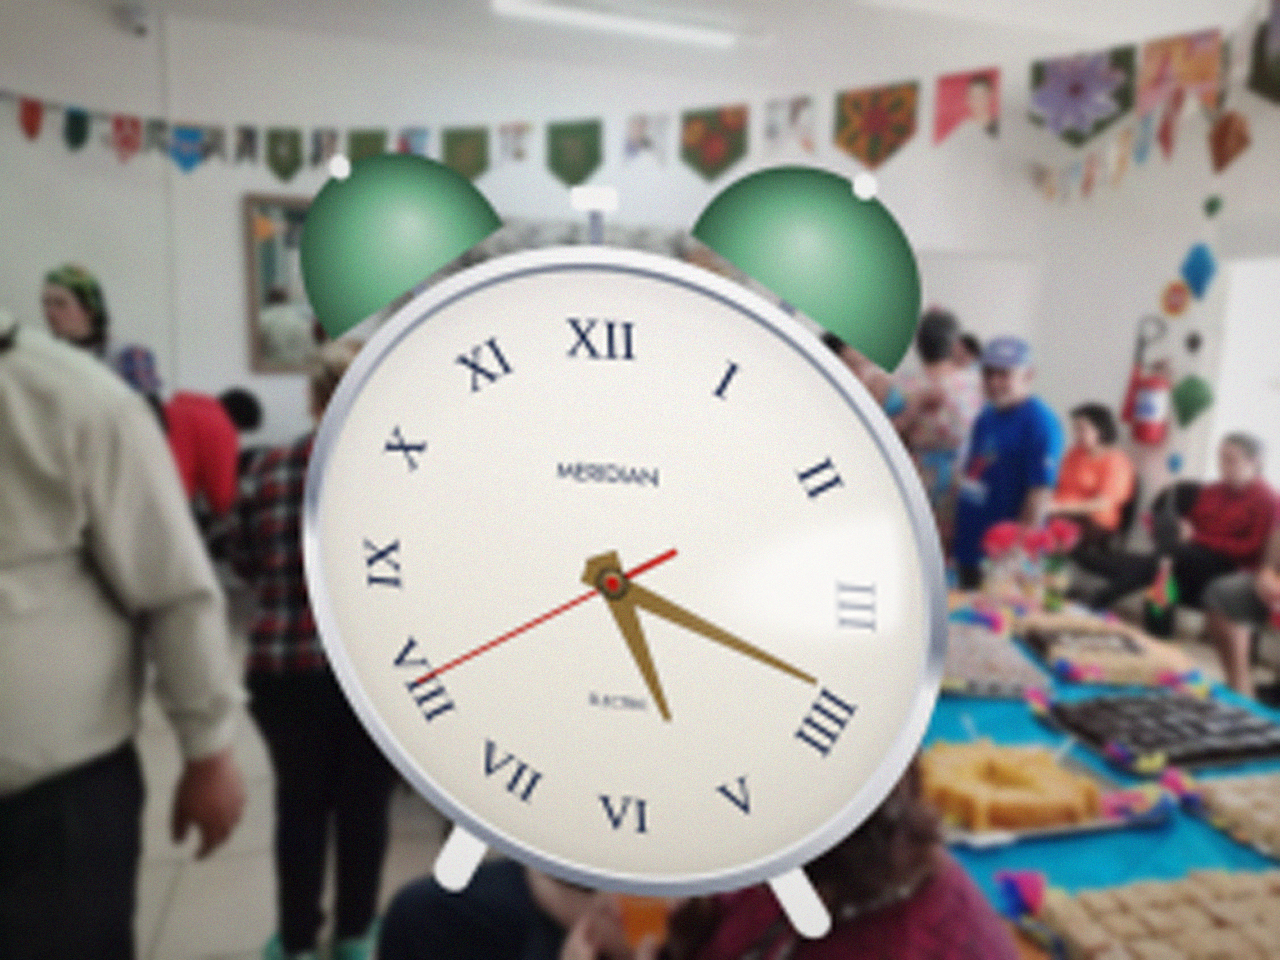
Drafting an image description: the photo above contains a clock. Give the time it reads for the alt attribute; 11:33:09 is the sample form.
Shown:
5:18:40
